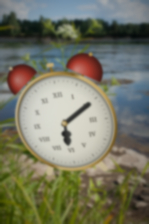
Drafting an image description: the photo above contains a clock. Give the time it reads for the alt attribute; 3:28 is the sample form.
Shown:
6:10
